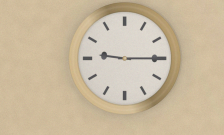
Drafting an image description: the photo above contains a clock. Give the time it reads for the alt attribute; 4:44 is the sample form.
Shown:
9:15
